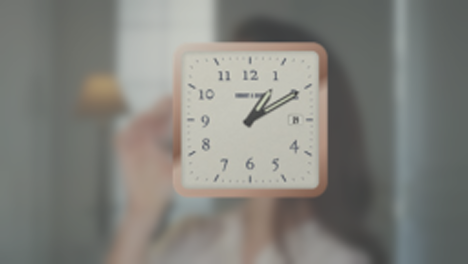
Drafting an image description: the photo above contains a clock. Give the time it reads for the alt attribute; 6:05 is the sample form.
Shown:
1:10
